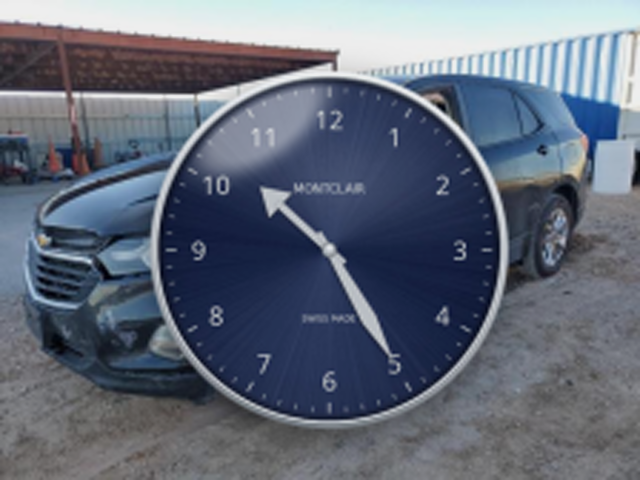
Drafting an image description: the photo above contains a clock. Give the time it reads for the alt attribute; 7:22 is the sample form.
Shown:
10:25
